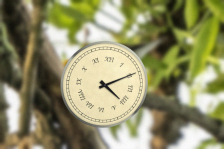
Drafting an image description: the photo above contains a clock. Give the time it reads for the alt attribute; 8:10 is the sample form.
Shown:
4:10
